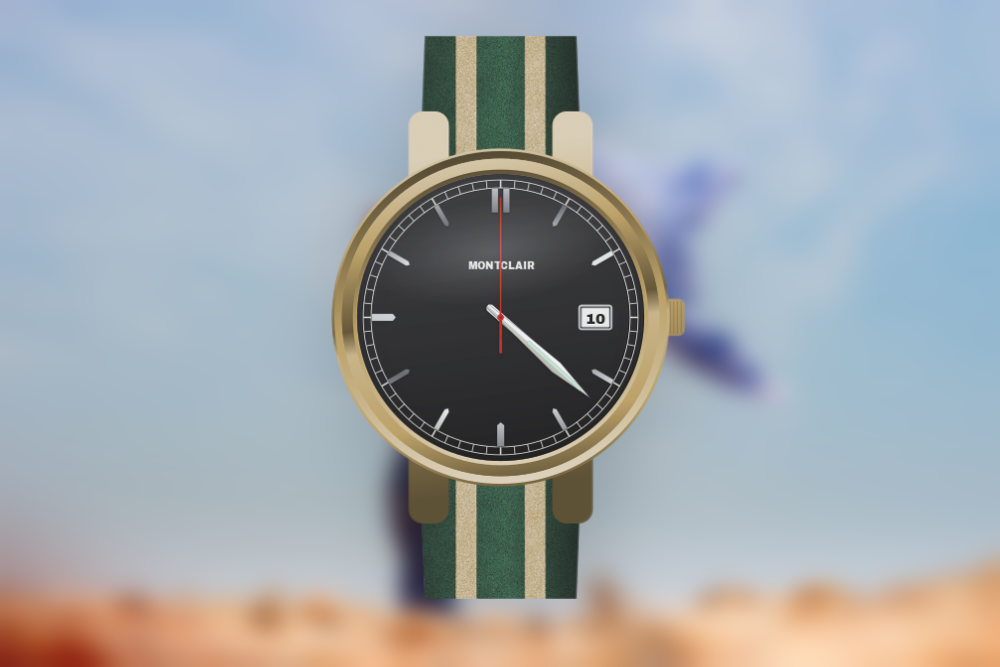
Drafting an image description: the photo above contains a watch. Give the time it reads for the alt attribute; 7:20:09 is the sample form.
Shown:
4:22:00
